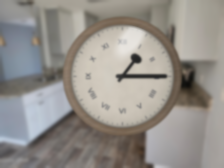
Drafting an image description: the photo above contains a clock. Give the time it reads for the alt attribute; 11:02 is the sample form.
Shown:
1:15
